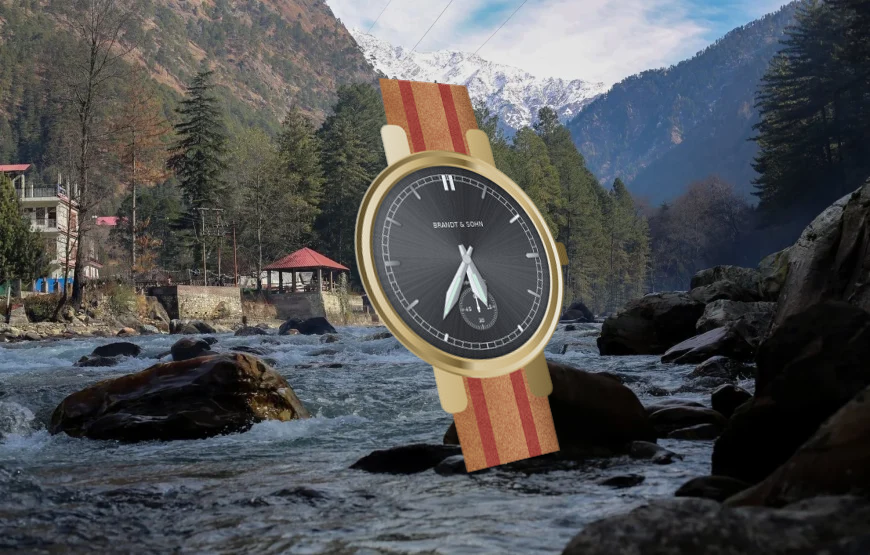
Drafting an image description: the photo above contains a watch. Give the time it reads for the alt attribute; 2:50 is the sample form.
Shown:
5:36
